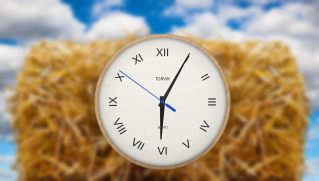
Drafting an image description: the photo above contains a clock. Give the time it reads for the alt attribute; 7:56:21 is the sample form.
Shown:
6:04:51
